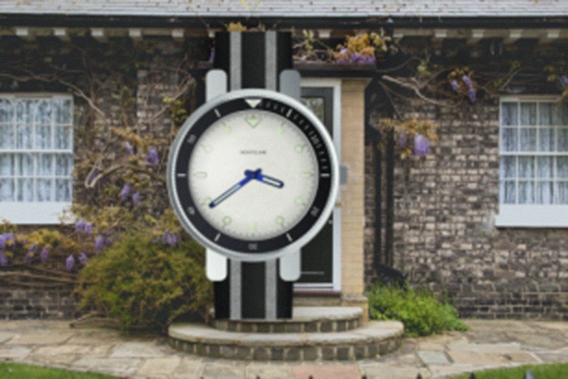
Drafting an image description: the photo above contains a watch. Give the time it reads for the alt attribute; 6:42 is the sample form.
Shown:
3:39
